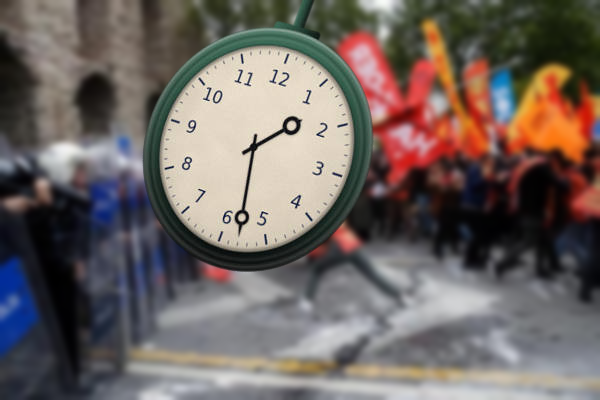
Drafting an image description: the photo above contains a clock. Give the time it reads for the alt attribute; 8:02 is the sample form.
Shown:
1:28
